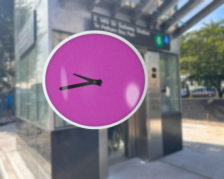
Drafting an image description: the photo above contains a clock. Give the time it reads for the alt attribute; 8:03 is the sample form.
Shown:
9:43
